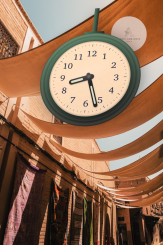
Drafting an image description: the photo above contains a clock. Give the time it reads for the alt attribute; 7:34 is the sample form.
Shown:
8:27
